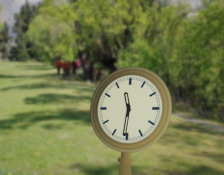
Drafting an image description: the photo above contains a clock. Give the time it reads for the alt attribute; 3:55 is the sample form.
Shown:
11:31
